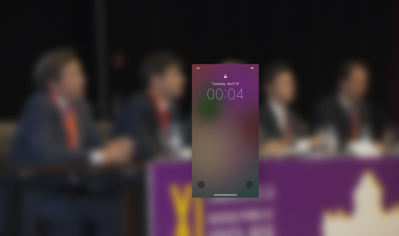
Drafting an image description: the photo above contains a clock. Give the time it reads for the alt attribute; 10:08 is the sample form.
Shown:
0:04
